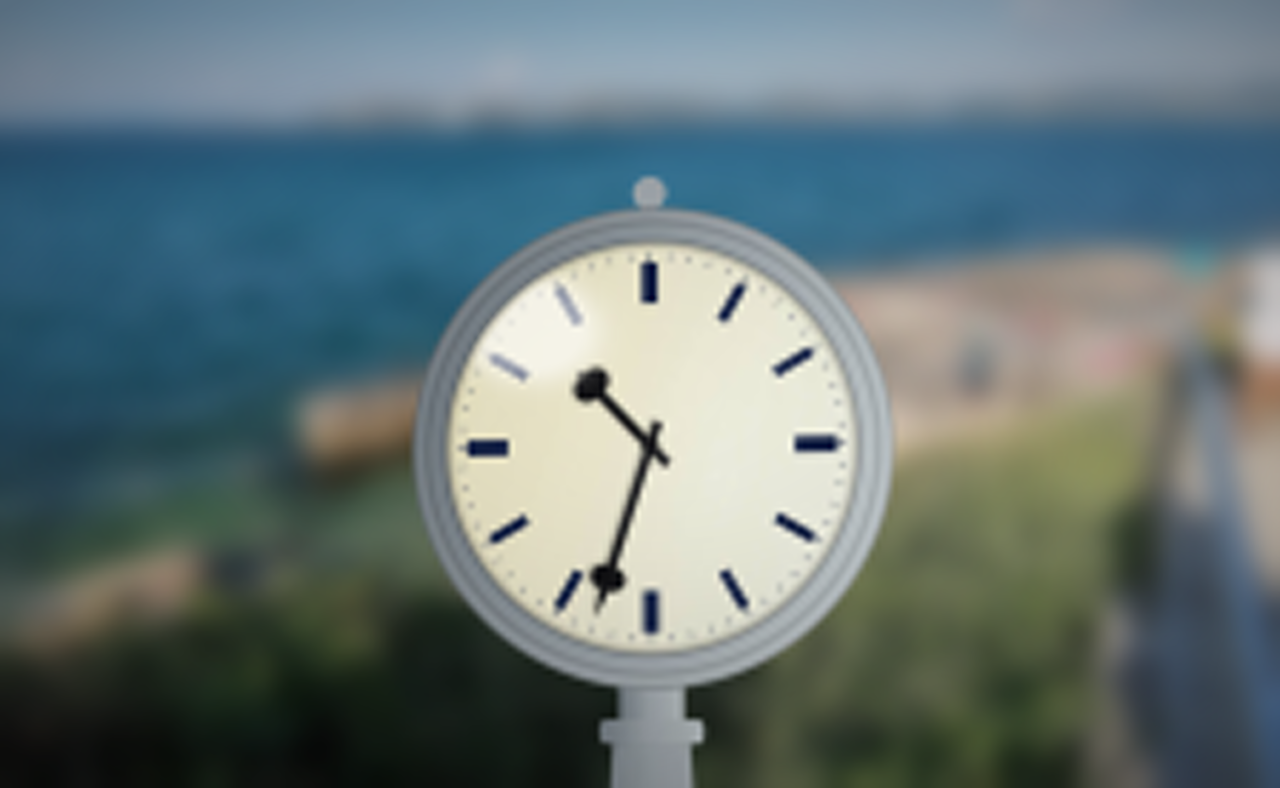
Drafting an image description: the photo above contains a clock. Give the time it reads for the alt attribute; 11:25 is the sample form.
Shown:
10:33
